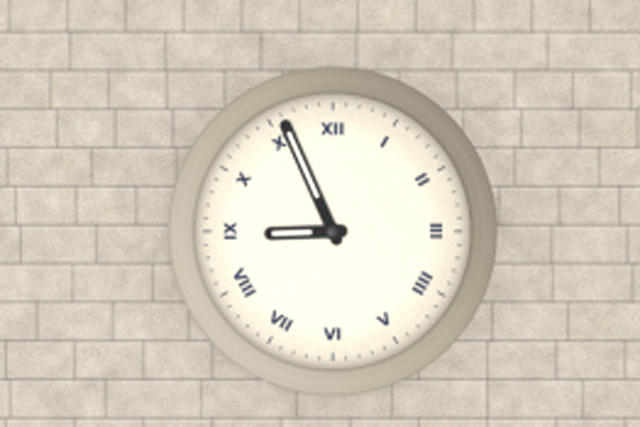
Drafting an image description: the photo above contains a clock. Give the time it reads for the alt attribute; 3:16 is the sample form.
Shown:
8:56
